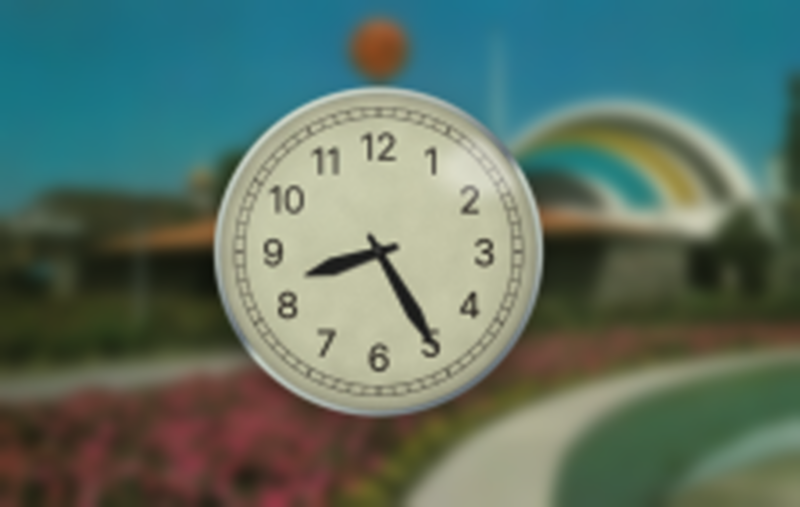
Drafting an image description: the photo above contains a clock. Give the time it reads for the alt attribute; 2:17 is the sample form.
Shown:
8:25
